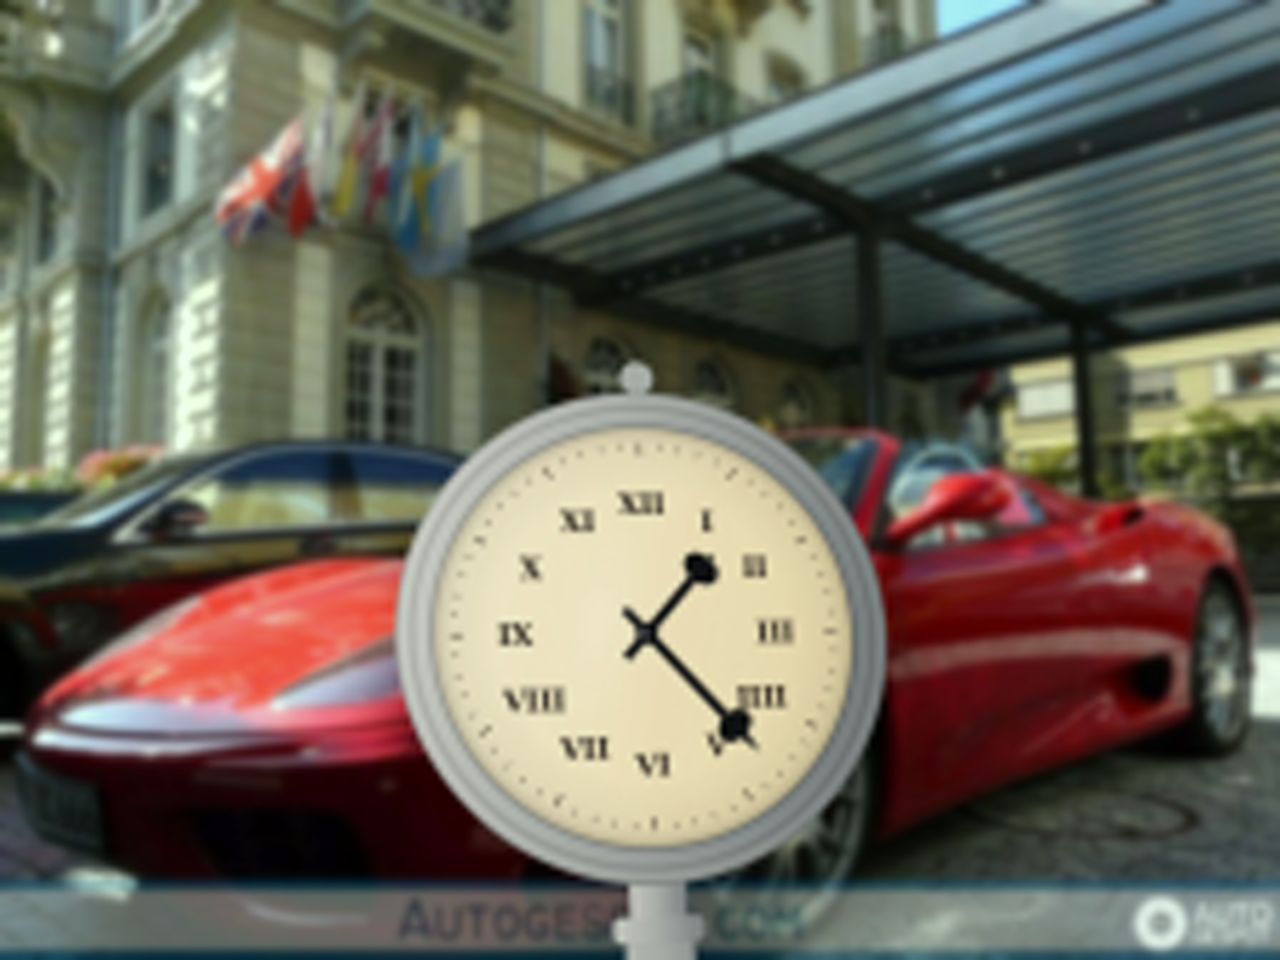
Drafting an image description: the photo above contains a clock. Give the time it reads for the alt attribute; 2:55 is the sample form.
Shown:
1:23
